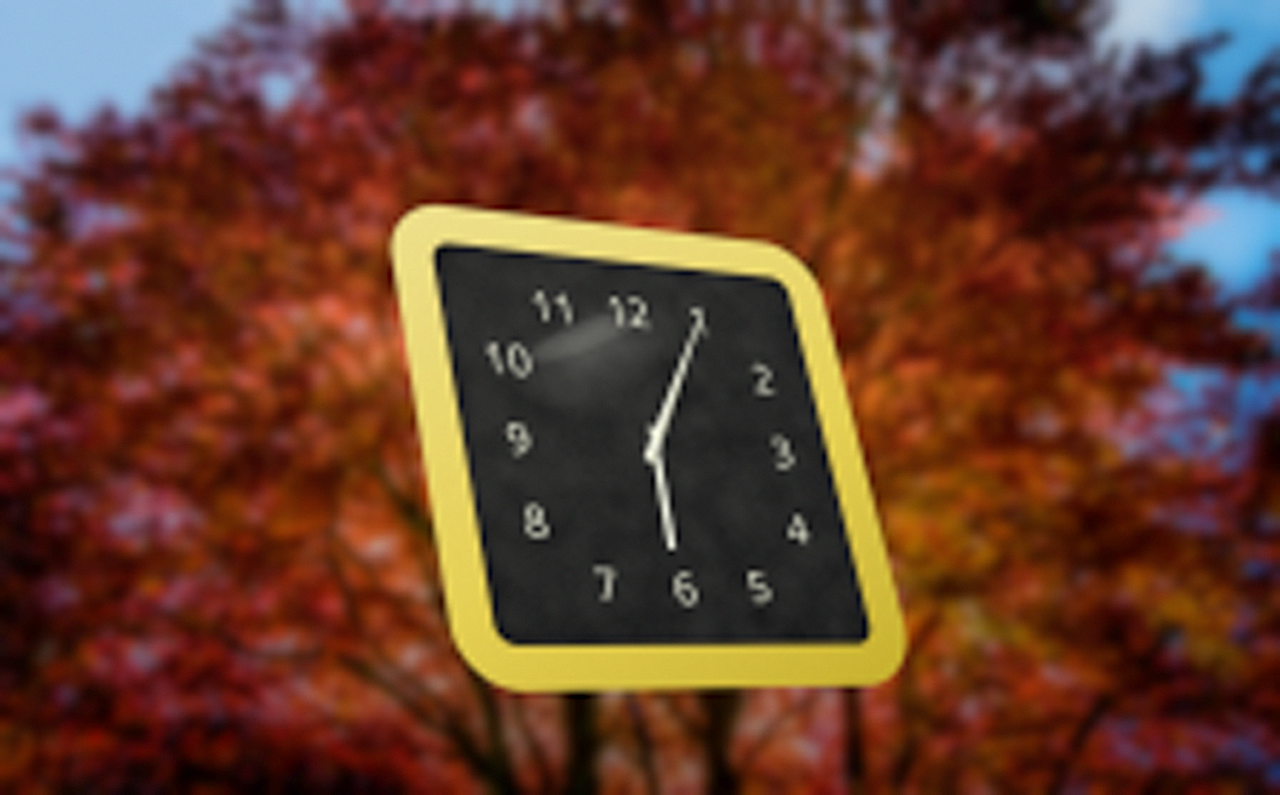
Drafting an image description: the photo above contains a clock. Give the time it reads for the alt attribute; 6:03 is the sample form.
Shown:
6:05
